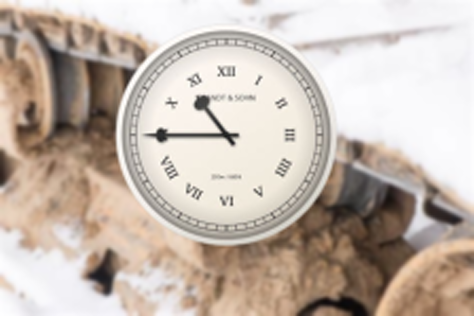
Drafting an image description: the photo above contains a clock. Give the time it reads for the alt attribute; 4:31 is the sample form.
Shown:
10:45
